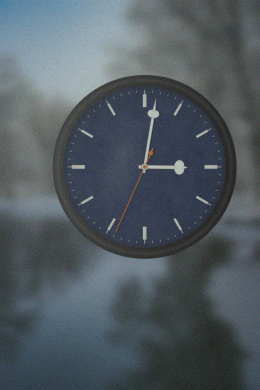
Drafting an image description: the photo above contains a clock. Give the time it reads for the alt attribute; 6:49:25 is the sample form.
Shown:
3:01:34
